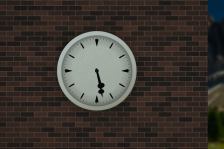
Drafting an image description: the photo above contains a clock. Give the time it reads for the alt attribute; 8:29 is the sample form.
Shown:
5:28
